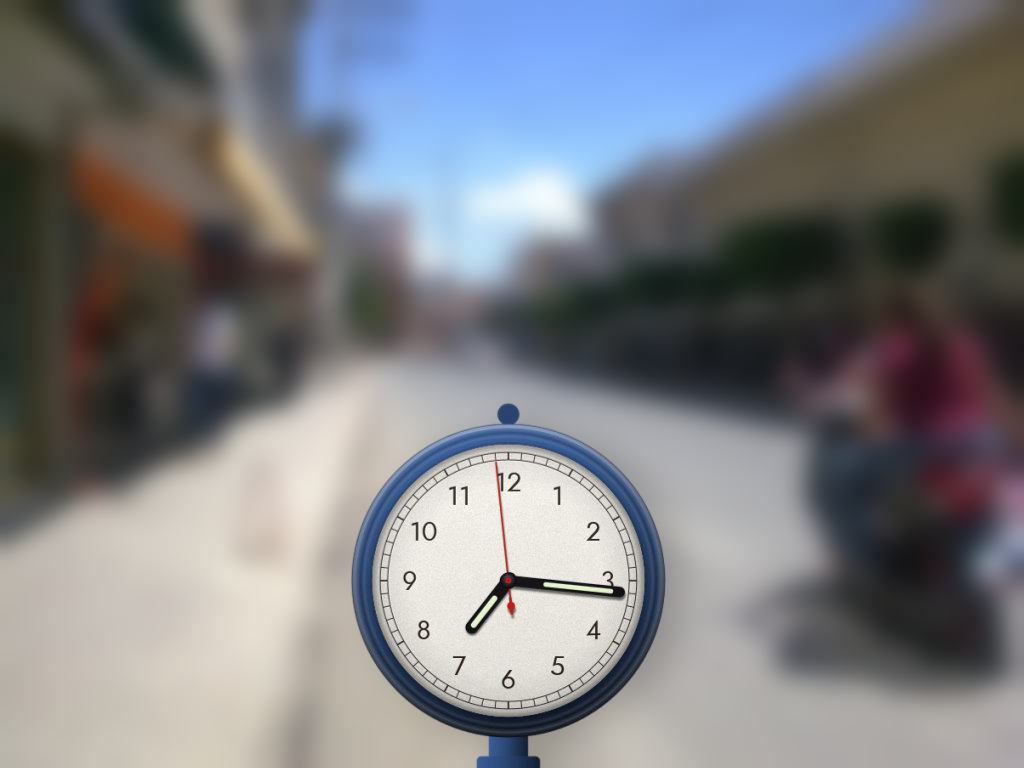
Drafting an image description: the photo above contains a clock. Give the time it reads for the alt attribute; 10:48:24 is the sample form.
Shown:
7:15:59
